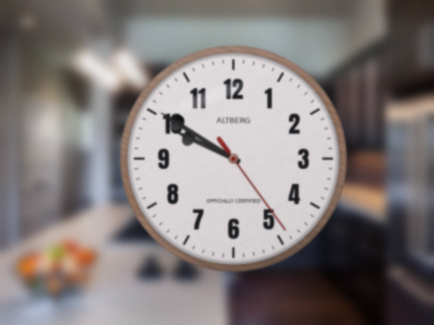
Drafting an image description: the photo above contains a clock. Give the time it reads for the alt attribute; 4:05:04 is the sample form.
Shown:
9:50:24
